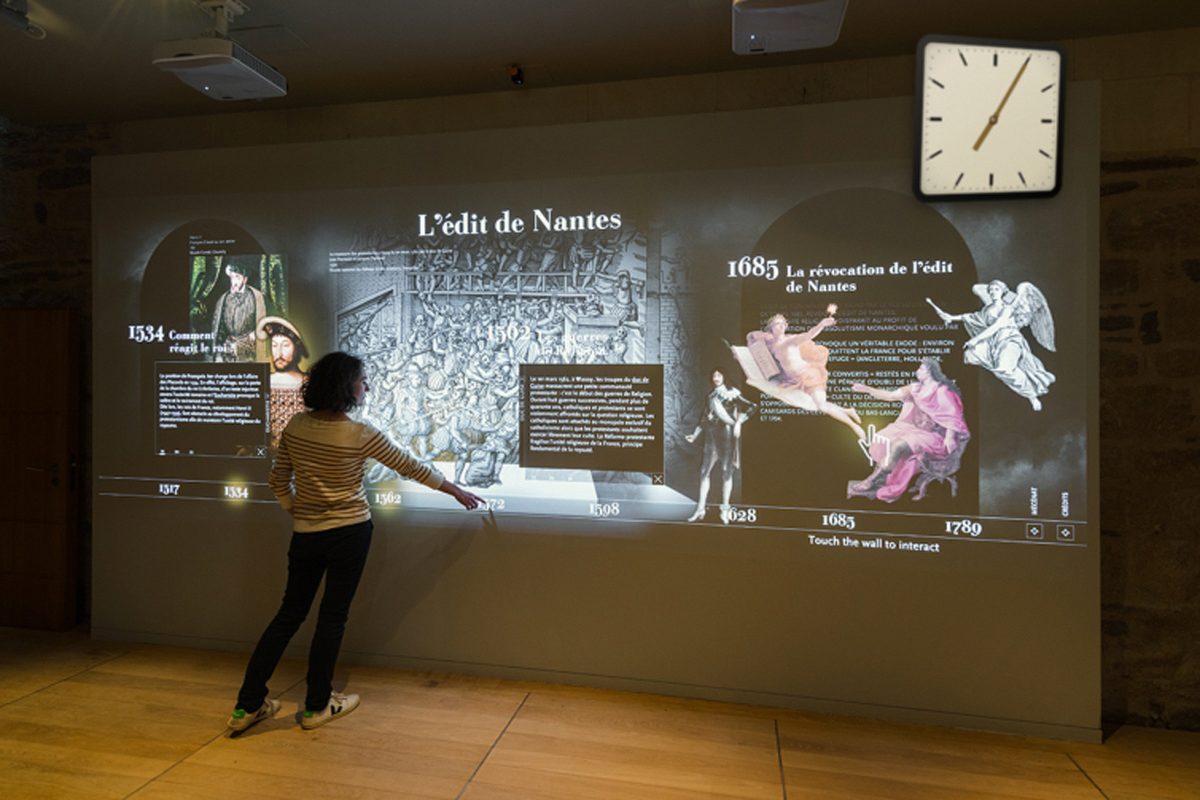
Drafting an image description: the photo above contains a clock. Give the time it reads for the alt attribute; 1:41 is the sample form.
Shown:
7:05
